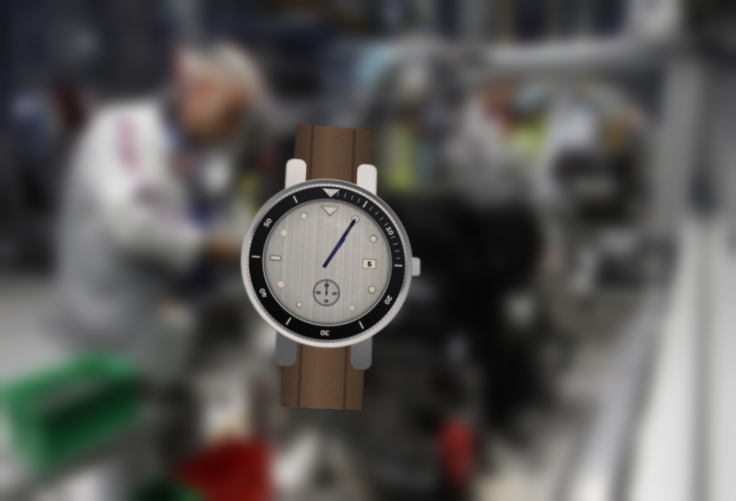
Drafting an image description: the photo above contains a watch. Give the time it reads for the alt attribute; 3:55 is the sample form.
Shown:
1:05
